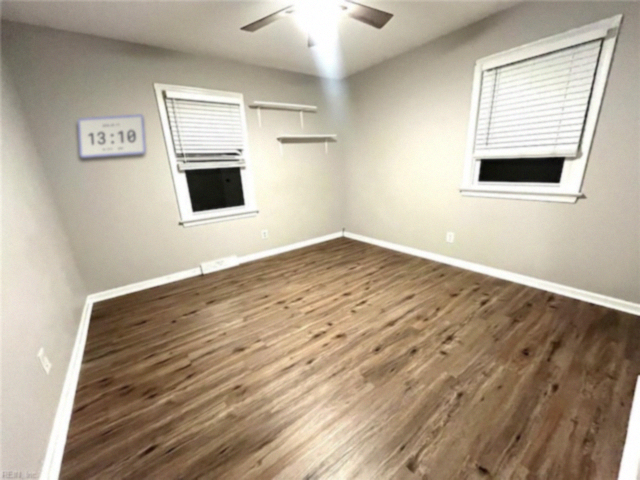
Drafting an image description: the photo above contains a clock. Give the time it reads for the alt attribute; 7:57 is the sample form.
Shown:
13:10
